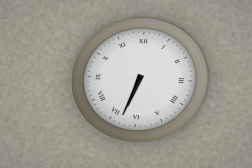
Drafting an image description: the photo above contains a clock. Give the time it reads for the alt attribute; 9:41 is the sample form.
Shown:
6:33
